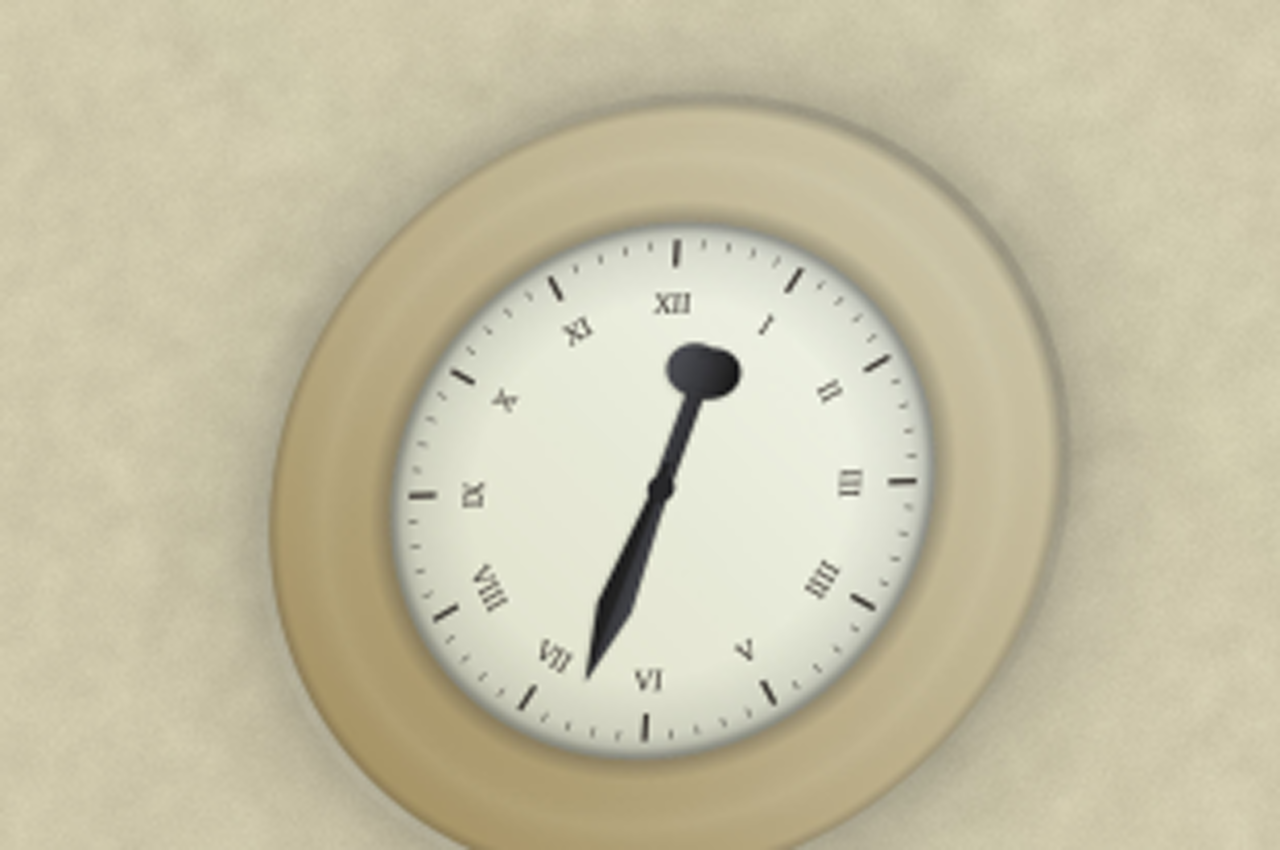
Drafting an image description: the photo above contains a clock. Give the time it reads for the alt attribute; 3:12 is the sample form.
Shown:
12:33
